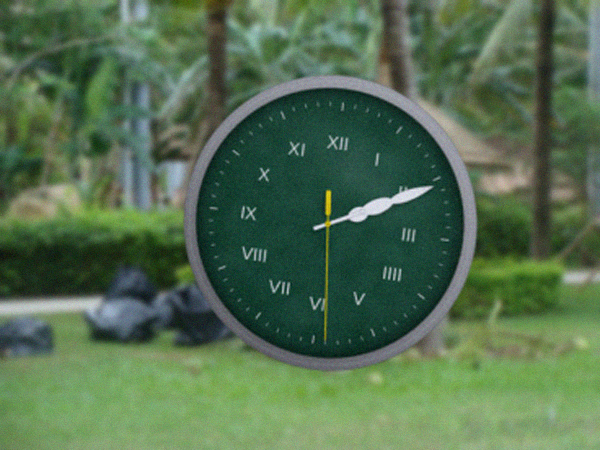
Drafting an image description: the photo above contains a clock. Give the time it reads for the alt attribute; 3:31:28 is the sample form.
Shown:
2:10:29
